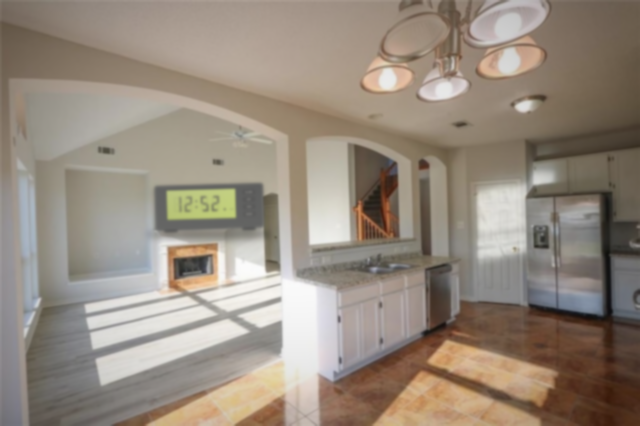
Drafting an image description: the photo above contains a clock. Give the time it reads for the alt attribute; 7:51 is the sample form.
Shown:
12:52
